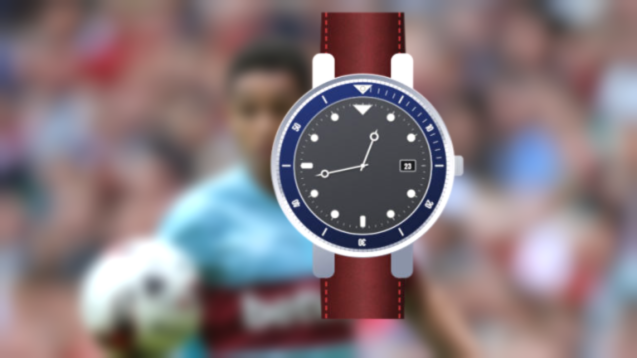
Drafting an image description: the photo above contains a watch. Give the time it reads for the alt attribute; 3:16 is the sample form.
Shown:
12:43
